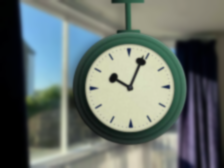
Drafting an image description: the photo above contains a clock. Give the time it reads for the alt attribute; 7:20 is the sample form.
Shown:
10:04
